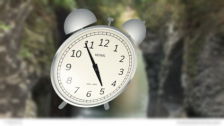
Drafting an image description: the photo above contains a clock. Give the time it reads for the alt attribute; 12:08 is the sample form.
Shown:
4:54
